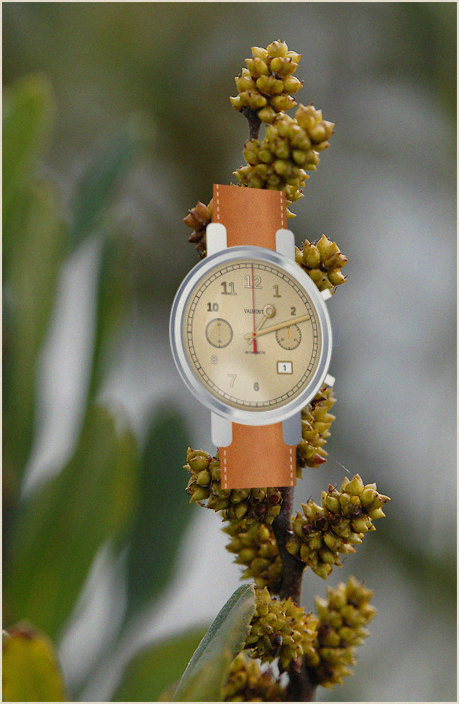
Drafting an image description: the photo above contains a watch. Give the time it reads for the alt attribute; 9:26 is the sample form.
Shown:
1:12
